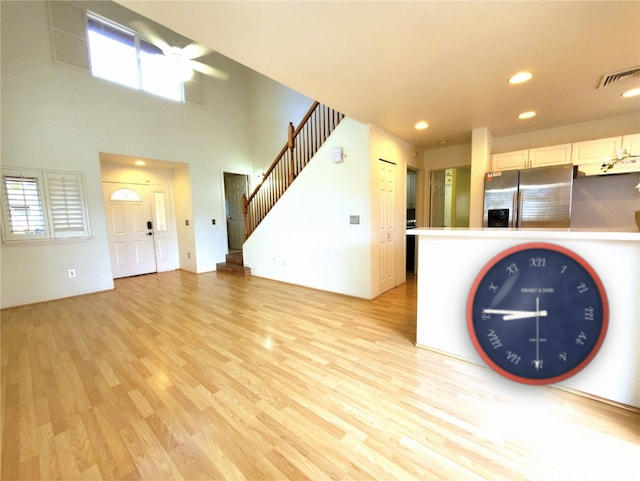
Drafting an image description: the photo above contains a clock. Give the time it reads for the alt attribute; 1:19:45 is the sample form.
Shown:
8:45:30
